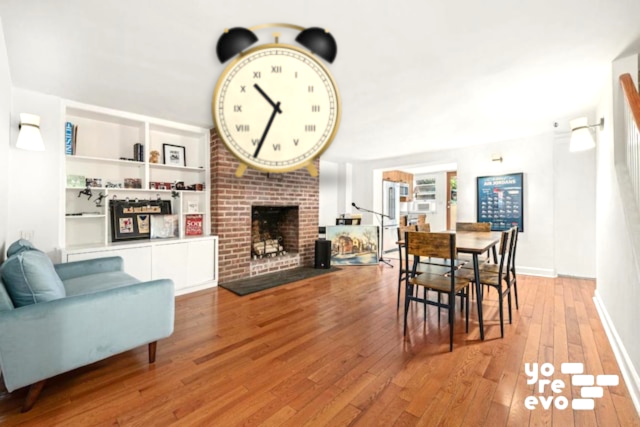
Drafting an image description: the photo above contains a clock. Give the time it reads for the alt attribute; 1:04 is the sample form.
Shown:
10:34
